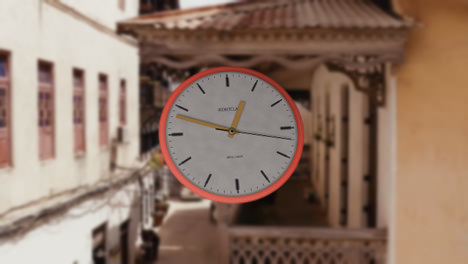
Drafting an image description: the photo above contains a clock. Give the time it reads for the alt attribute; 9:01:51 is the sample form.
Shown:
12:48:17
